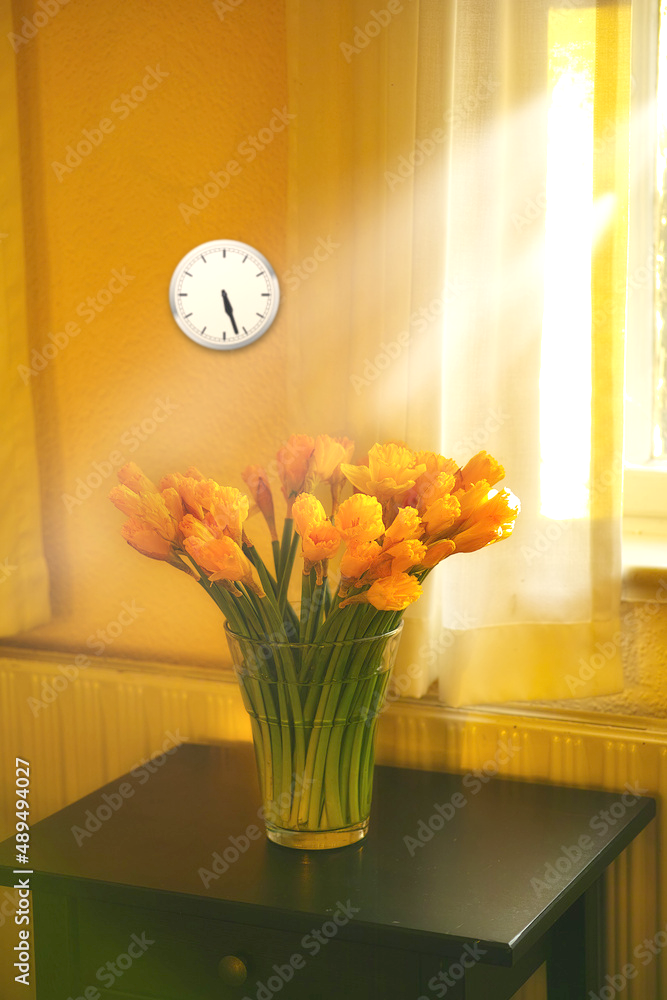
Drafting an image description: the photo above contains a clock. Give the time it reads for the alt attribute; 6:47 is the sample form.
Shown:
5:27
